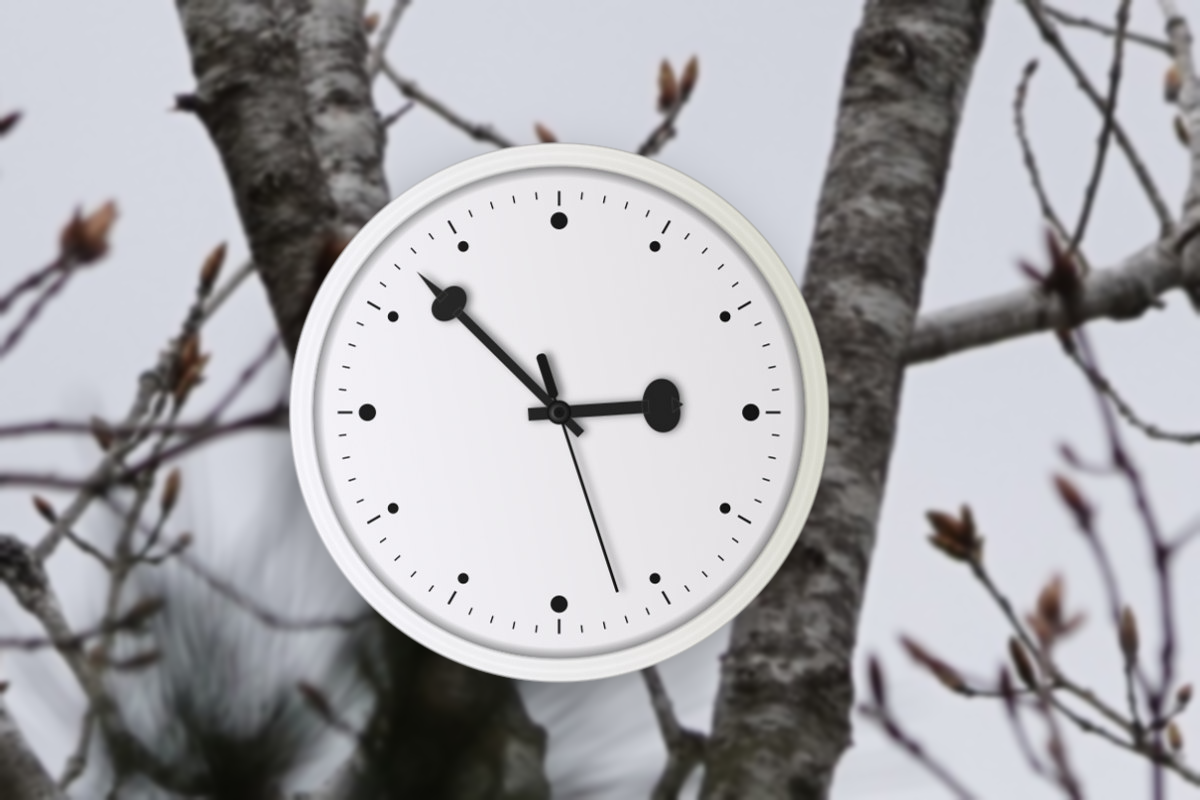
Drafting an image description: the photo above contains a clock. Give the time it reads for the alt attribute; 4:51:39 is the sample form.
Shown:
2:52:27
